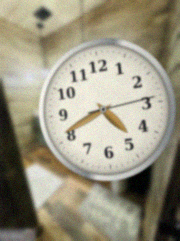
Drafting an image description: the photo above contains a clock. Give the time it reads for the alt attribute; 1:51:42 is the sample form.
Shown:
4:41:14
